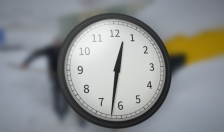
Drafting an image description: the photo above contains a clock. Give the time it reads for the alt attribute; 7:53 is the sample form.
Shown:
12:32
